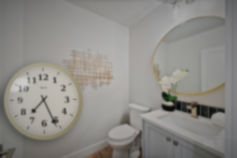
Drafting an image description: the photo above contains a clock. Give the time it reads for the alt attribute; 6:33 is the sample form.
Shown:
7:26
